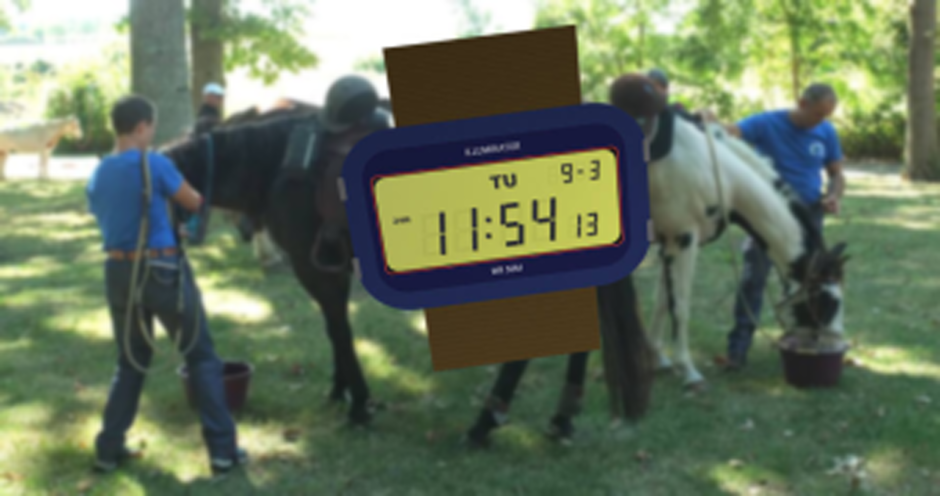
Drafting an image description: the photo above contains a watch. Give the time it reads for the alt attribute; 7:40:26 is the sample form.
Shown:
11:54:13
